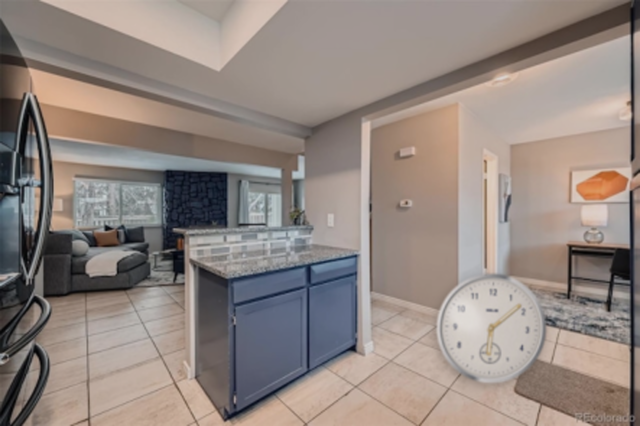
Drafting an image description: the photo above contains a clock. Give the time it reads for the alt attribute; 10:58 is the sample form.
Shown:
6:08
